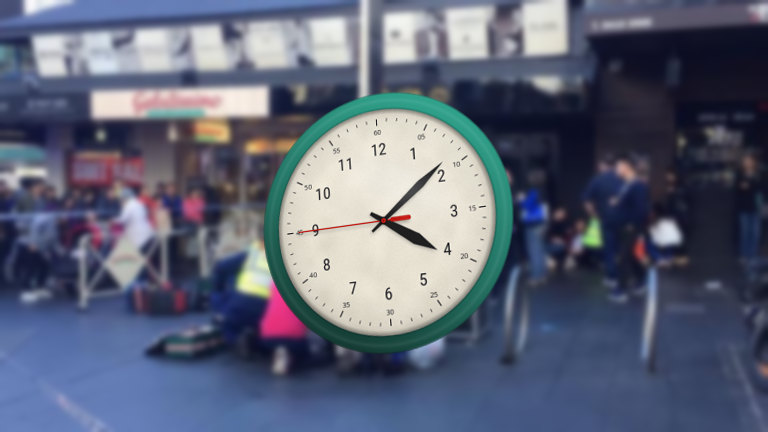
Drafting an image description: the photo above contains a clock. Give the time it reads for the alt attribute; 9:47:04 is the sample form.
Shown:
4:08:45
